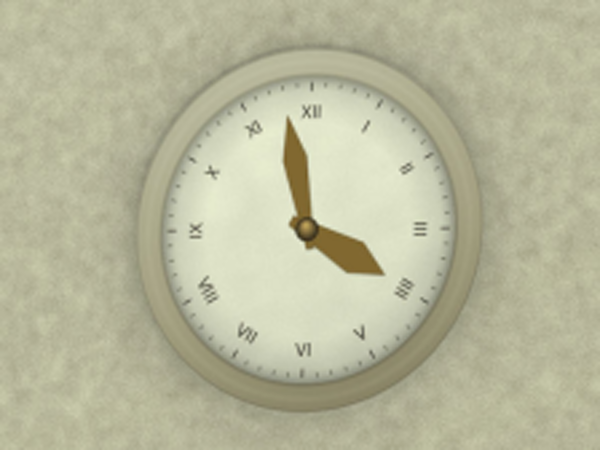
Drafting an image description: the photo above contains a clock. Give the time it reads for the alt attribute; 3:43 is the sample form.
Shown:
3:58
